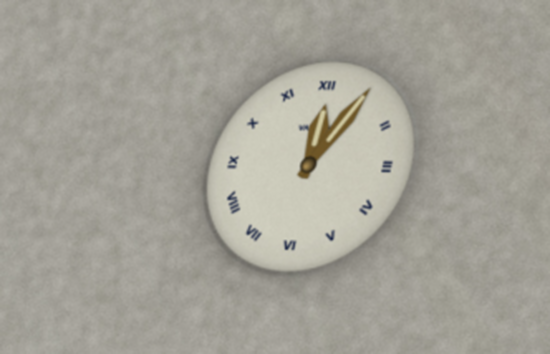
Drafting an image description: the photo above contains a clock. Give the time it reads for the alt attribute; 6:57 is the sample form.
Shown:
12:05
